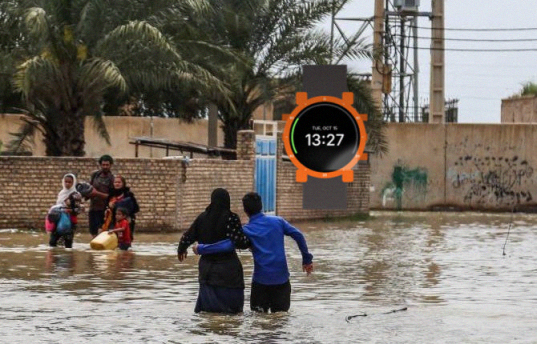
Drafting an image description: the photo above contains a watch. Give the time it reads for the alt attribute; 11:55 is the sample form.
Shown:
13:27
